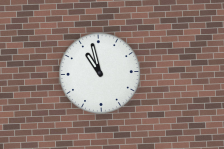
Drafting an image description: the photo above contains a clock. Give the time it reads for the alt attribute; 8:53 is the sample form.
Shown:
10:58
